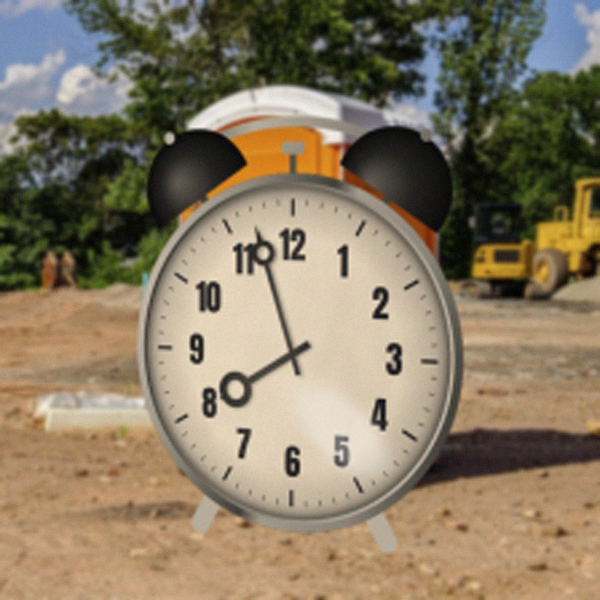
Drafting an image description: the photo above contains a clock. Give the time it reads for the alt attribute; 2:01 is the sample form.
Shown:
7:57
